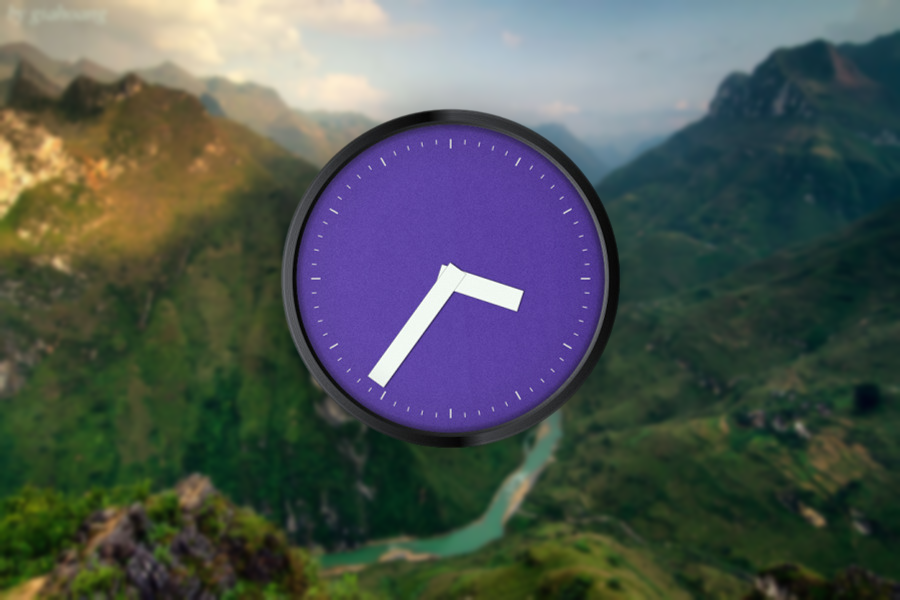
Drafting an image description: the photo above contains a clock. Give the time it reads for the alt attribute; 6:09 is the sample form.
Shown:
3:36
